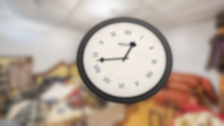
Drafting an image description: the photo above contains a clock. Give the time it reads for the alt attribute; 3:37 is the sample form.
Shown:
12:43
